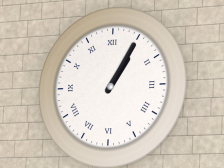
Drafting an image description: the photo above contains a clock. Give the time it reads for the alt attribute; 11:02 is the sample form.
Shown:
1:05
